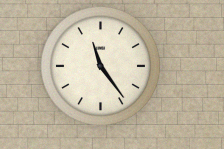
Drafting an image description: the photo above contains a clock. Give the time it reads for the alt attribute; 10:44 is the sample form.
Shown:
11:24
